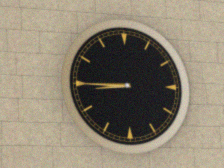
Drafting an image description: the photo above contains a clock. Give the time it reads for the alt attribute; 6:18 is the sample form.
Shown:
8:45
